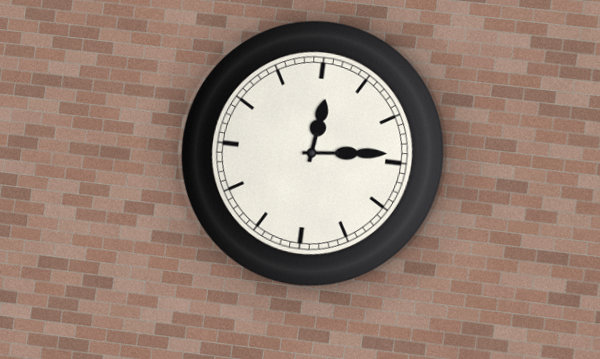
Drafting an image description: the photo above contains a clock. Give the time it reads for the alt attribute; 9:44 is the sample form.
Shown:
12:14
